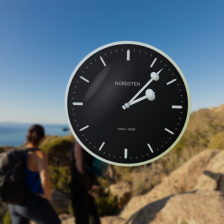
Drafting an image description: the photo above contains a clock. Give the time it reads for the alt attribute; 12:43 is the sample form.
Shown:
2:07
